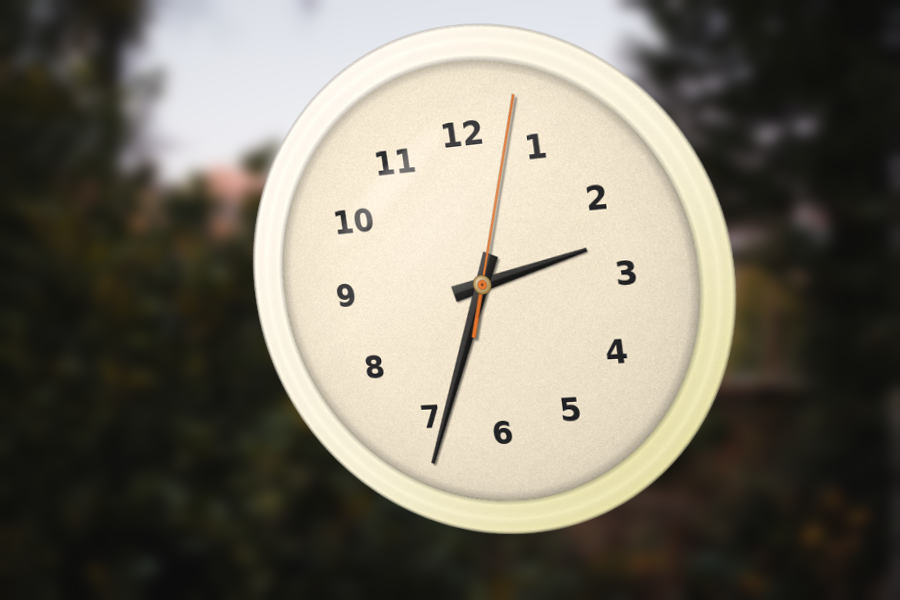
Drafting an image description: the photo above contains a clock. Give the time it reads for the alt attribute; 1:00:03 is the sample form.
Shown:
2:34:03
